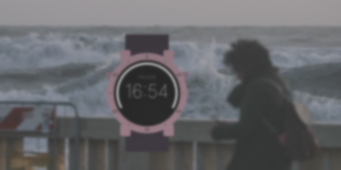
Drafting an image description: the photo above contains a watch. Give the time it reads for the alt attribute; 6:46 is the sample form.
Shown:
16:54
